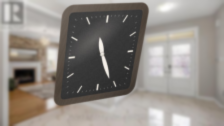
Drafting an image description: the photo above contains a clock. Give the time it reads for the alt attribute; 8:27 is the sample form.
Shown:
11:26
